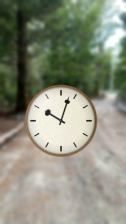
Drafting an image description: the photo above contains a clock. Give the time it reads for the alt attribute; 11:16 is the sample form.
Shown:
10:03
